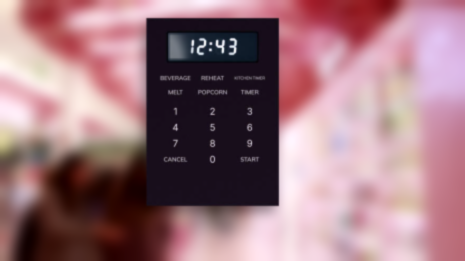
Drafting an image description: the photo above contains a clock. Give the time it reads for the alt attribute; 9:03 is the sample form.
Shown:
12:43
